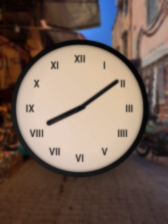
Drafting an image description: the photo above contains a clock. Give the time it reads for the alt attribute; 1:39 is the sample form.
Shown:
8:09
